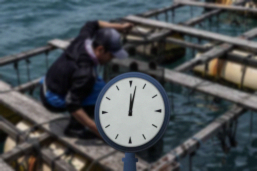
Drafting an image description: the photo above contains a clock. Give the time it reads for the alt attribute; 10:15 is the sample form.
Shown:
12:02
